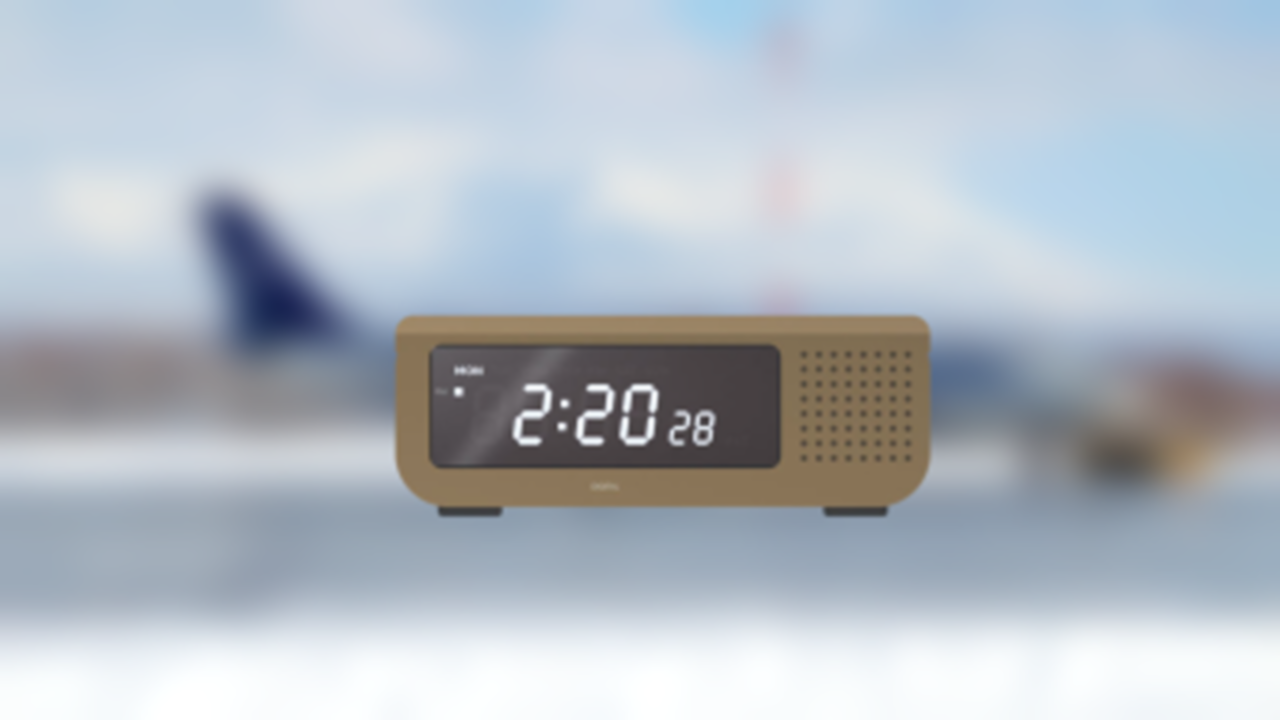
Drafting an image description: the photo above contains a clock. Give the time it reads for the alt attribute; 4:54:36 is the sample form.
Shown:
2:20:28
